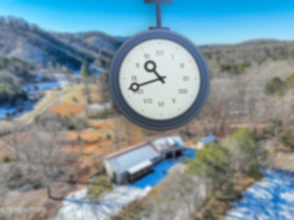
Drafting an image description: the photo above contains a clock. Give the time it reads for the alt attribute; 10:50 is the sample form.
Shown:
10:42
